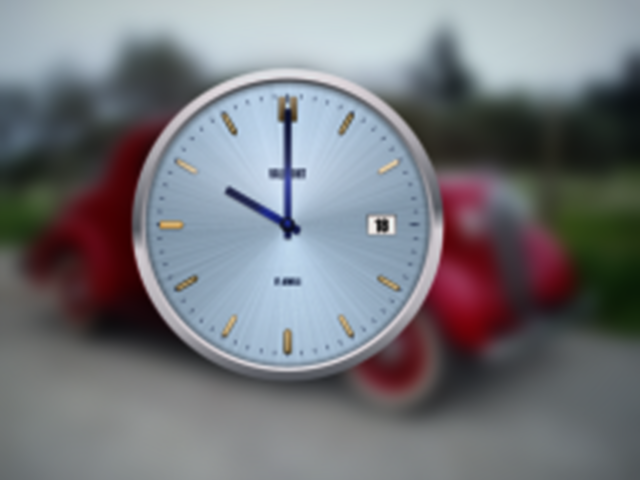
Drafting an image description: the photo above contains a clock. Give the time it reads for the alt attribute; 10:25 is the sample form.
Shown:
10:00
